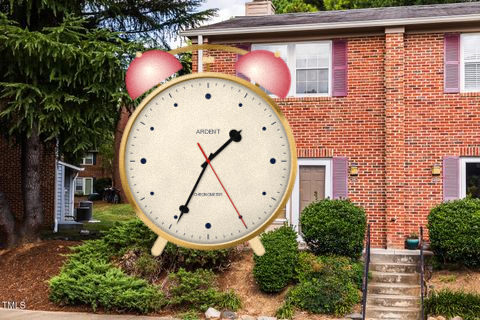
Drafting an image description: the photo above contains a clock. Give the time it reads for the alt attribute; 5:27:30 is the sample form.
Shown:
1:34:25
